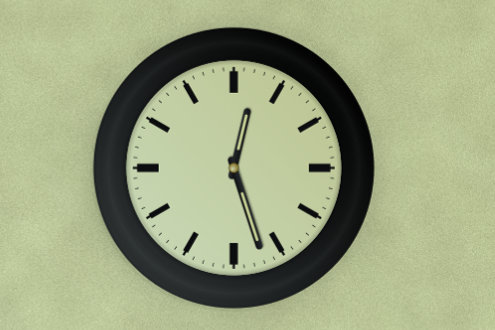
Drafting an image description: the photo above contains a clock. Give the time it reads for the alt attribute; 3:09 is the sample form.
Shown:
12:27
